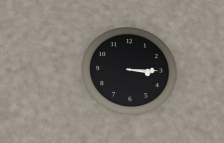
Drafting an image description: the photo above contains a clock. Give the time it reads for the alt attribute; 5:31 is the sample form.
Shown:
3:15
